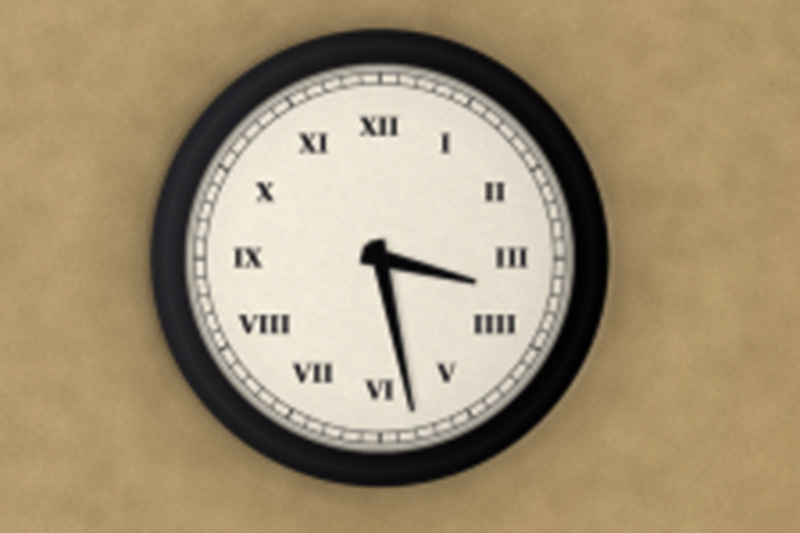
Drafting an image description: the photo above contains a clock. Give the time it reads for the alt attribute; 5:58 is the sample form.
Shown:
3:28
